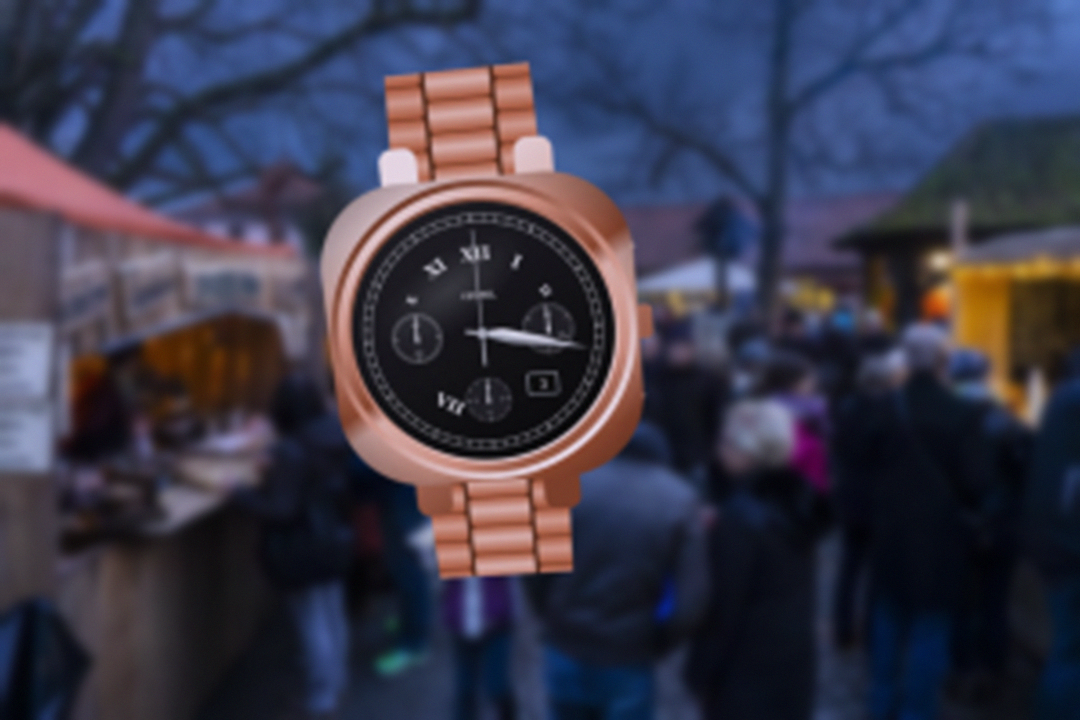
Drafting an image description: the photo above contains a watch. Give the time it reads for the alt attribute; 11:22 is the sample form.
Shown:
3:17
